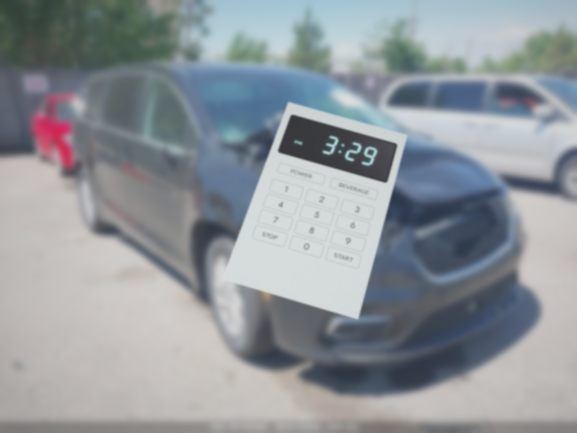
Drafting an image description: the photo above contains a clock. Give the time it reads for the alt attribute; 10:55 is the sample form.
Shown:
3:29
